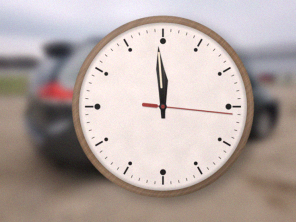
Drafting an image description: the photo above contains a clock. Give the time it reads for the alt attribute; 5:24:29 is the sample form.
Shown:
11:59:16
